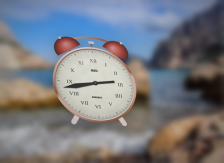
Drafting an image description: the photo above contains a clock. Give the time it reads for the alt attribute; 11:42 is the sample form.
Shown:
2:43
